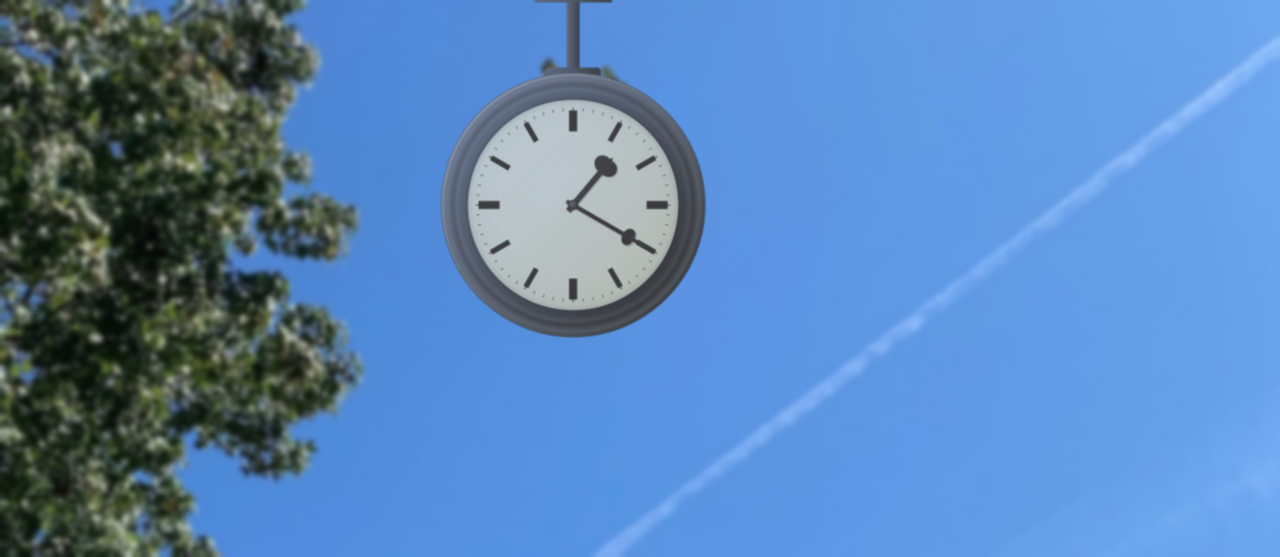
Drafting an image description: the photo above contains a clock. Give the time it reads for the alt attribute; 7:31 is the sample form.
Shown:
1:20
